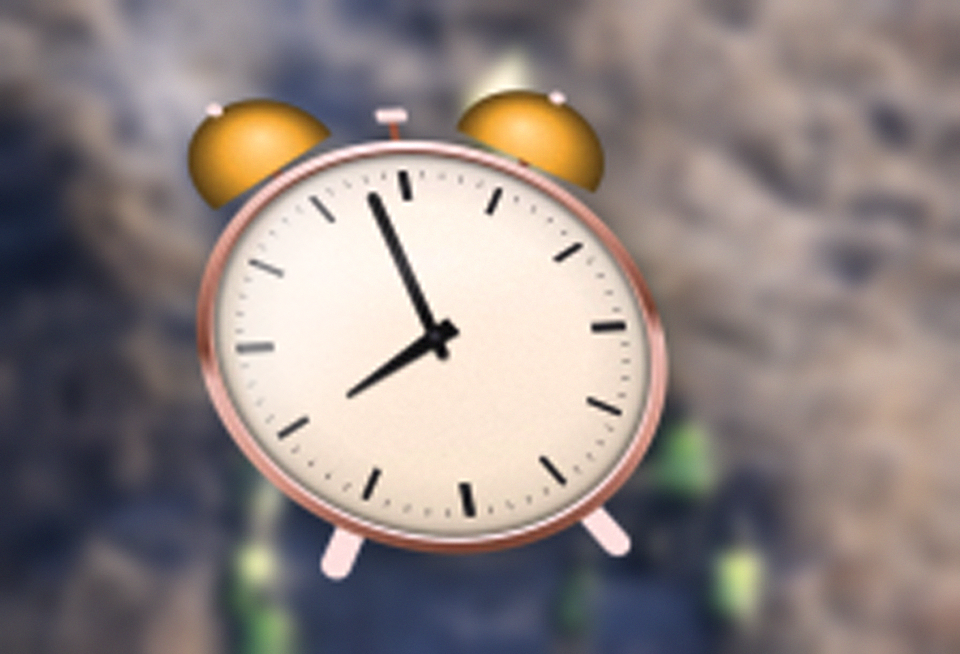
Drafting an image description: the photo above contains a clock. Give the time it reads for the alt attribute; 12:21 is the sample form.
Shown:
7:58
